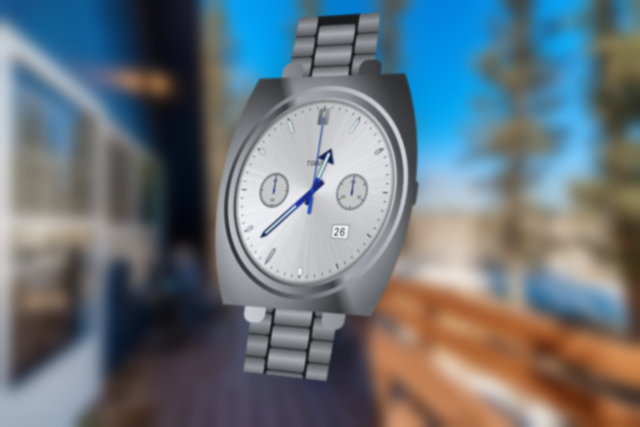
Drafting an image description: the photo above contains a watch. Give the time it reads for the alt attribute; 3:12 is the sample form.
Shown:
12:38
